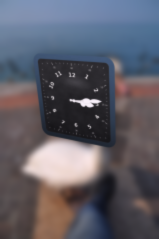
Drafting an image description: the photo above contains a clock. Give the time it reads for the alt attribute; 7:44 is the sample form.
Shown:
3:14
